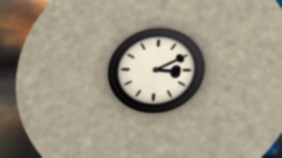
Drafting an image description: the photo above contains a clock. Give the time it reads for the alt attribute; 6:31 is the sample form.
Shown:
3:10
